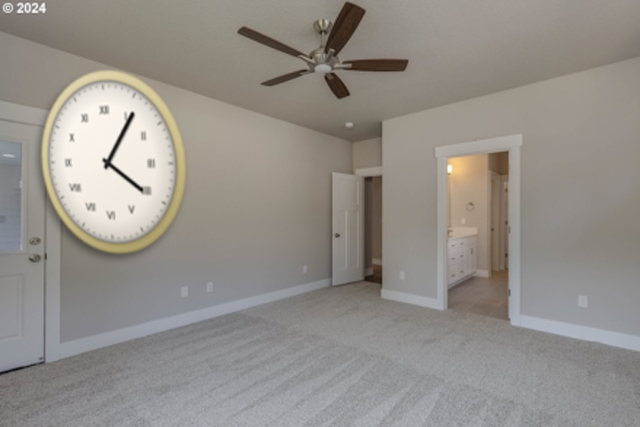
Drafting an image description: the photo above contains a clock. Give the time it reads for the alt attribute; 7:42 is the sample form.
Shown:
4:06
